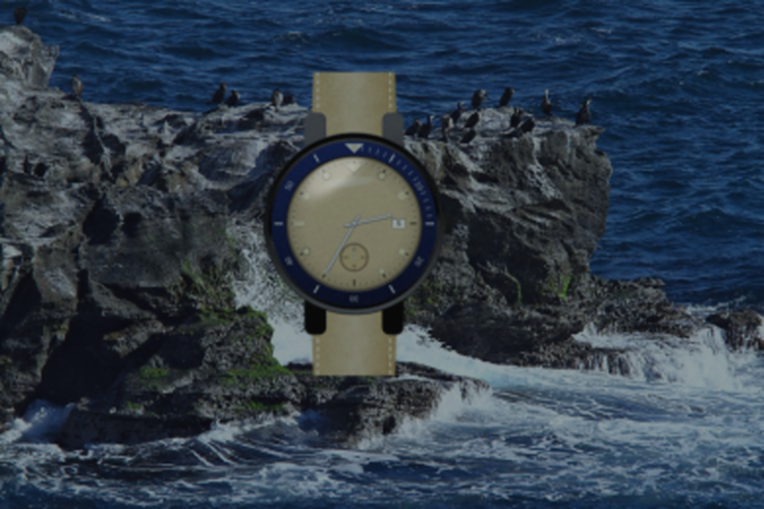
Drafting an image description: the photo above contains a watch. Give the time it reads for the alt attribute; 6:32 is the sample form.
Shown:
2:35
